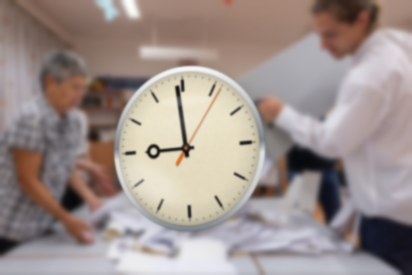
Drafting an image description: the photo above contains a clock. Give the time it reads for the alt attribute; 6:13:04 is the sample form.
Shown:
8:59:06
